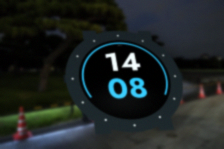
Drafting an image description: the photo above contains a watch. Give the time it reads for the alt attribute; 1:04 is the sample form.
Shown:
14:08
